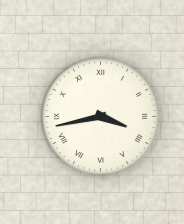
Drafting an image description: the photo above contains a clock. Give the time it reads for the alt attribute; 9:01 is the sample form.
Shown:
3:43
